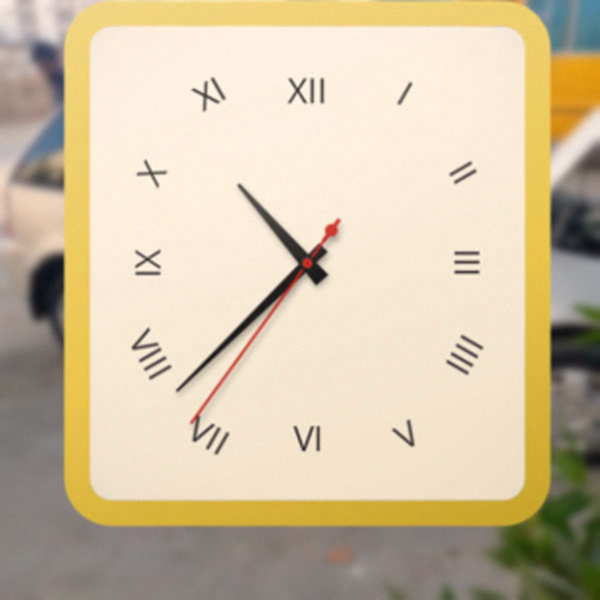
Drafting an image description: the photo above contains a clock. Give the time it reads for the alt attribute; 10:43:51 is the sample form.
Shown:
10:37:36
